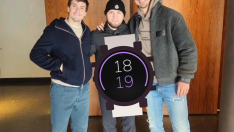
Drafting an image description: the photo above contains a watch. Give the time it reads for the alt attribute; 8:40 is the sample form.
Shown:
18:19
